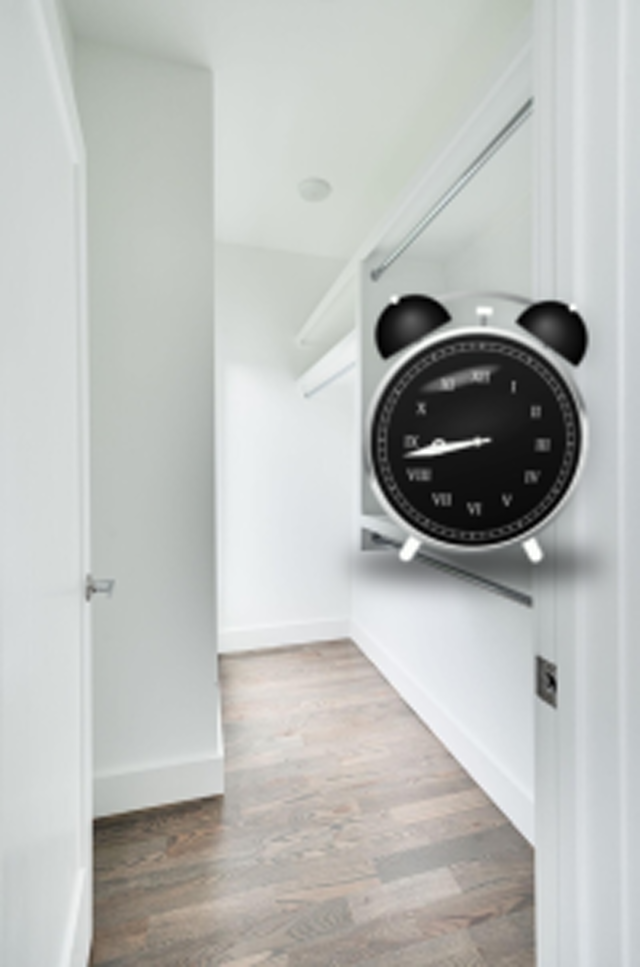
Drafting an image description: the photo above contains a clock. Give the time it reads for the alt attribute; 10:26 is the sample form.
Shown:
8:43
